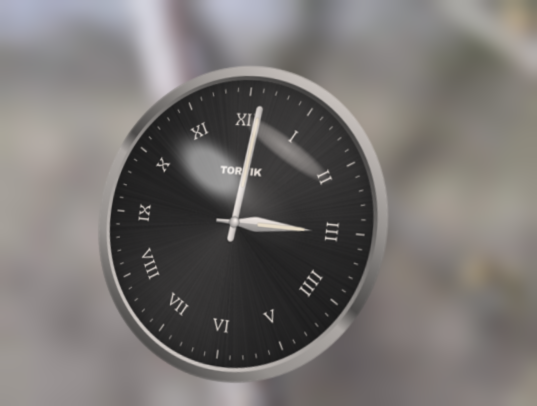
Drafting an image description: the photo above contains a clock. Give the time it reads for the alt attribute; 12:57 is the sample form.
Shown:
3:01
